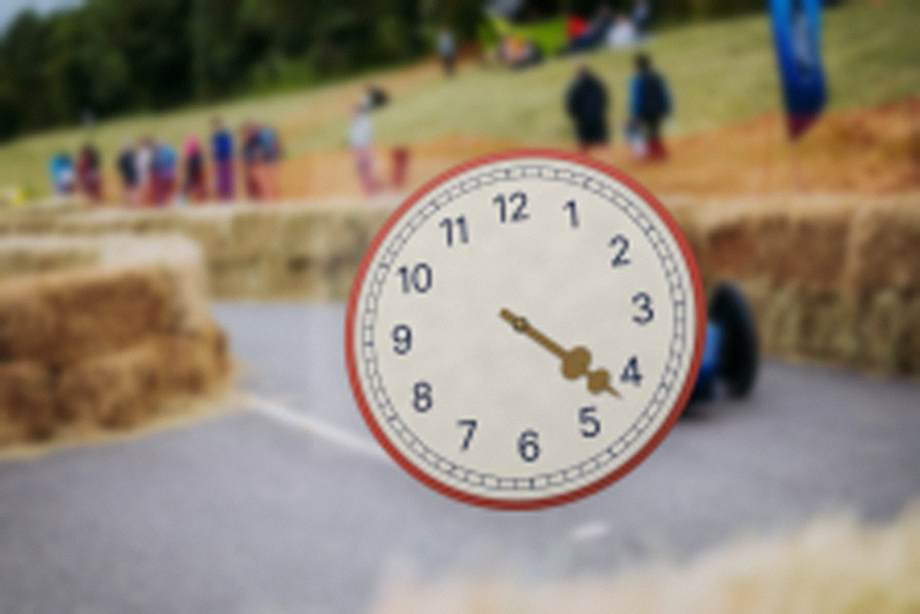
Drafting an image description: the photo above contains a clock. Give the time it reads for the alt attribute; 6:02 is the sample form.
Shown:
4:22
